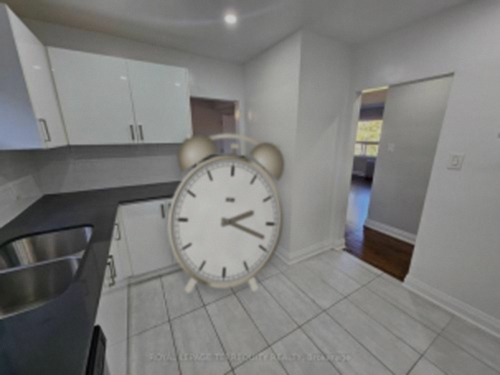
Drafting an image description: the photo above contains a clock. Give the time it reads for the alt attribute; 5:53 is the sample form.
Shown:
2:18
